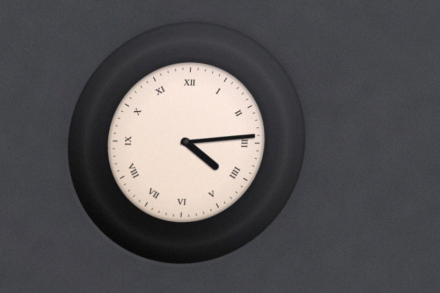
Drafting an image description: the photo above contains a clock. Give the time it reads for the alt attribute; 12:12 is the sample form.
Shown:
4:14
